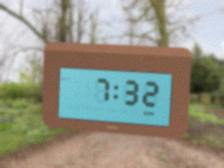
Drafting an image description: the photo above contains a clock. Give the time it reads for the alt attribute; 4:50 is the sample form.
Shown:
7:32
